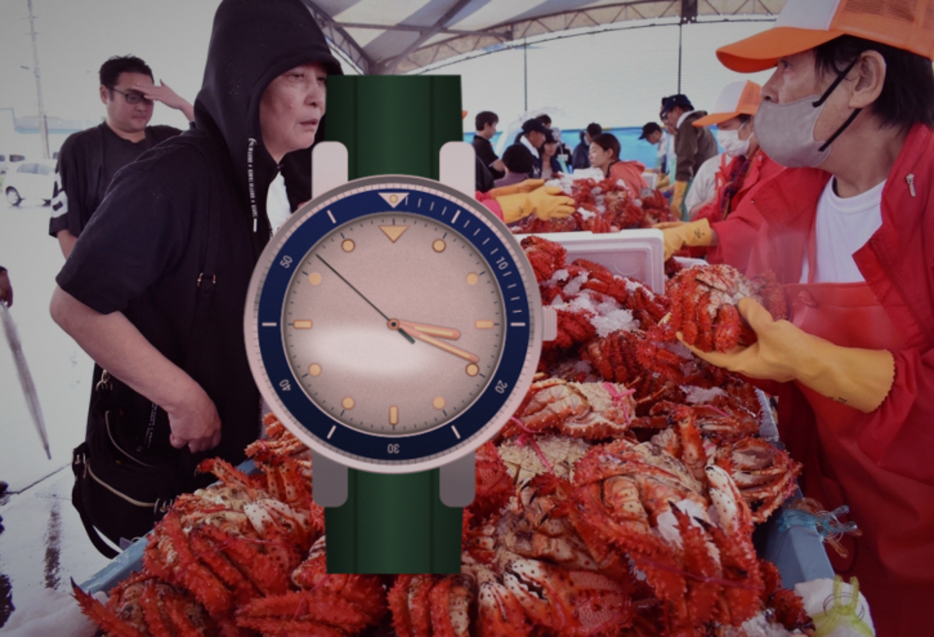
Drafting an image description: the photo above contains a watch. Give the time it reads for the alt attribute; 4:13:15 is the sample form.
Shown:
3:18:52
